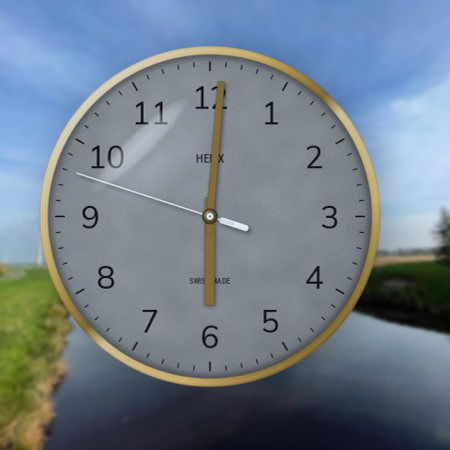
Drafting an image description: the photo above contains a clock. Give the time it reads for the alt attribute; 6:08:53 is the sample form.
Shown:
6:00:48
